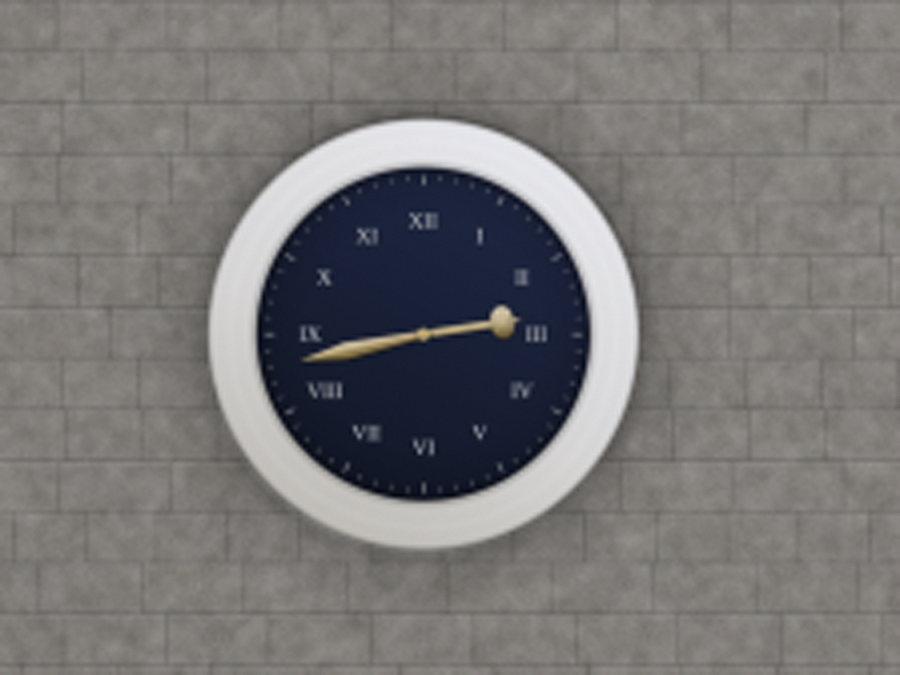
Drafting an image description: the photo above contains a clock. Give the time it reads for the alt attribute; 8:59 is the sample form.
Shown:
2:43
